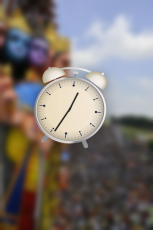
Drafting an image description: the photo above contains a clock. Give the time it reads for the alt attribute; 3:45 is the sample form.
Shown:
12:34
